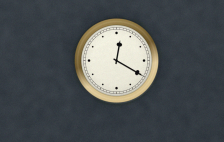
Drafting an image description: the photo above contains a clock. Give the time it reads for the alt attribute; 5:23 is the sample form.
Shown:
12:20
